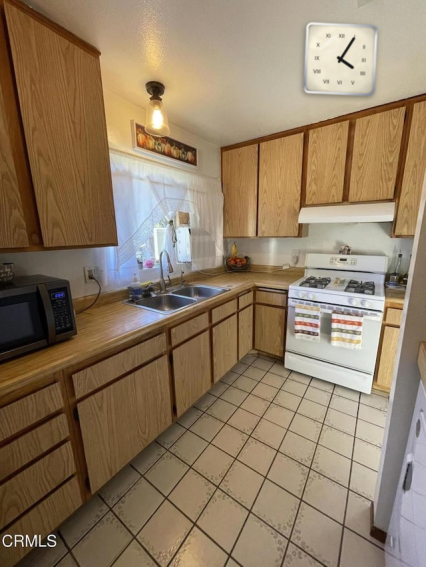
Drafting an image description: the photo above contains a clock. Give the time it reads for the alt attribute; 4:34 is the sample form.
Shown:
4:05
